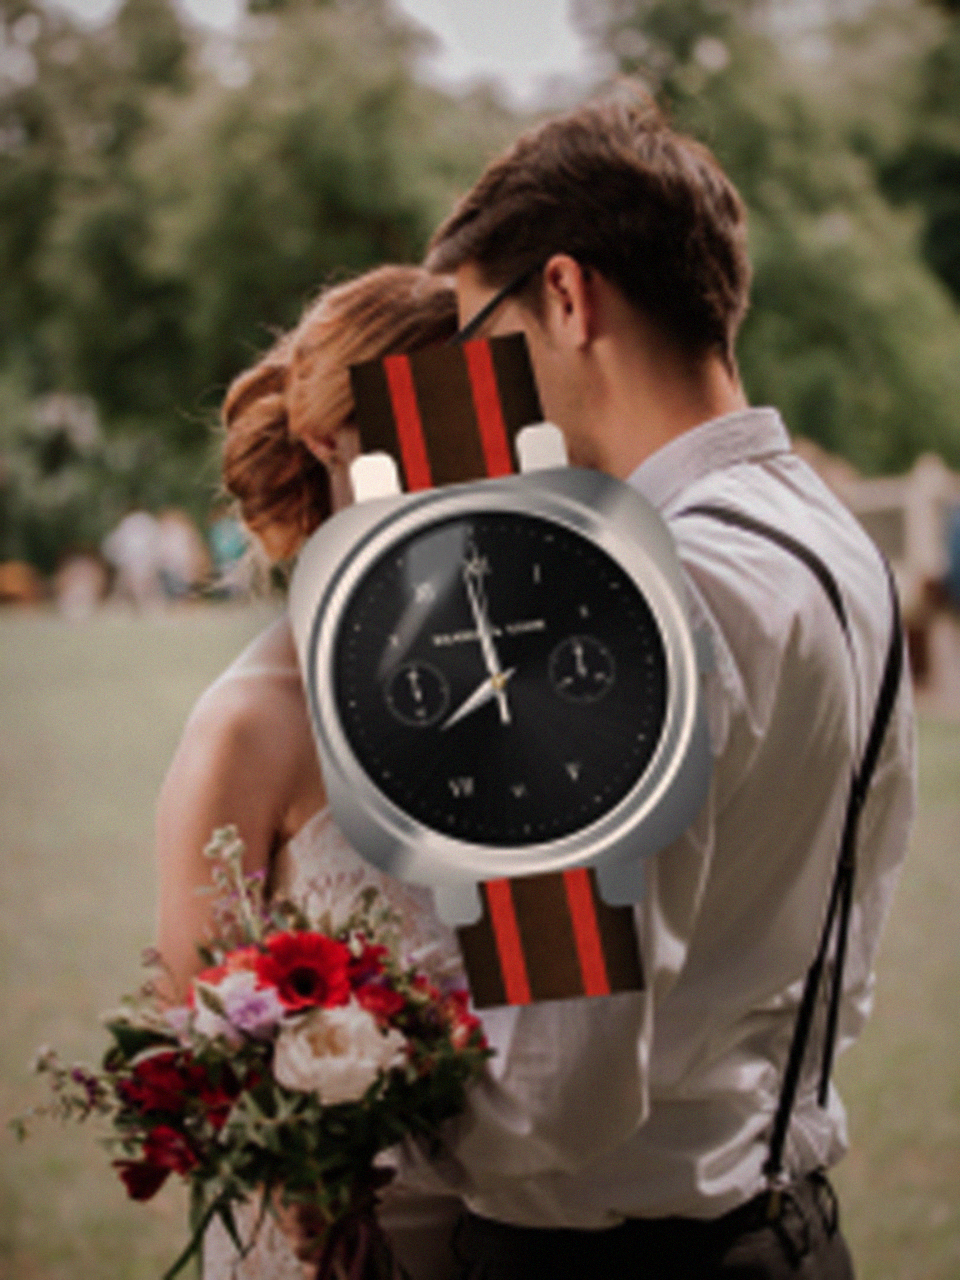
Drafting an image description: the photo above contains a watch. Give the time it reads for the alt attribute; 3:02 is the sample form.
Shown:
7:59
